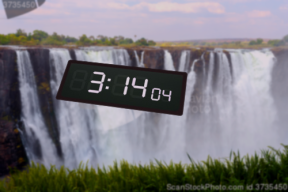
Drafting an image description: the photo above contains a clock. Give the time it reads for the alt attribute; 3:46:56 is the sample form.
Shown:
3:14:04
